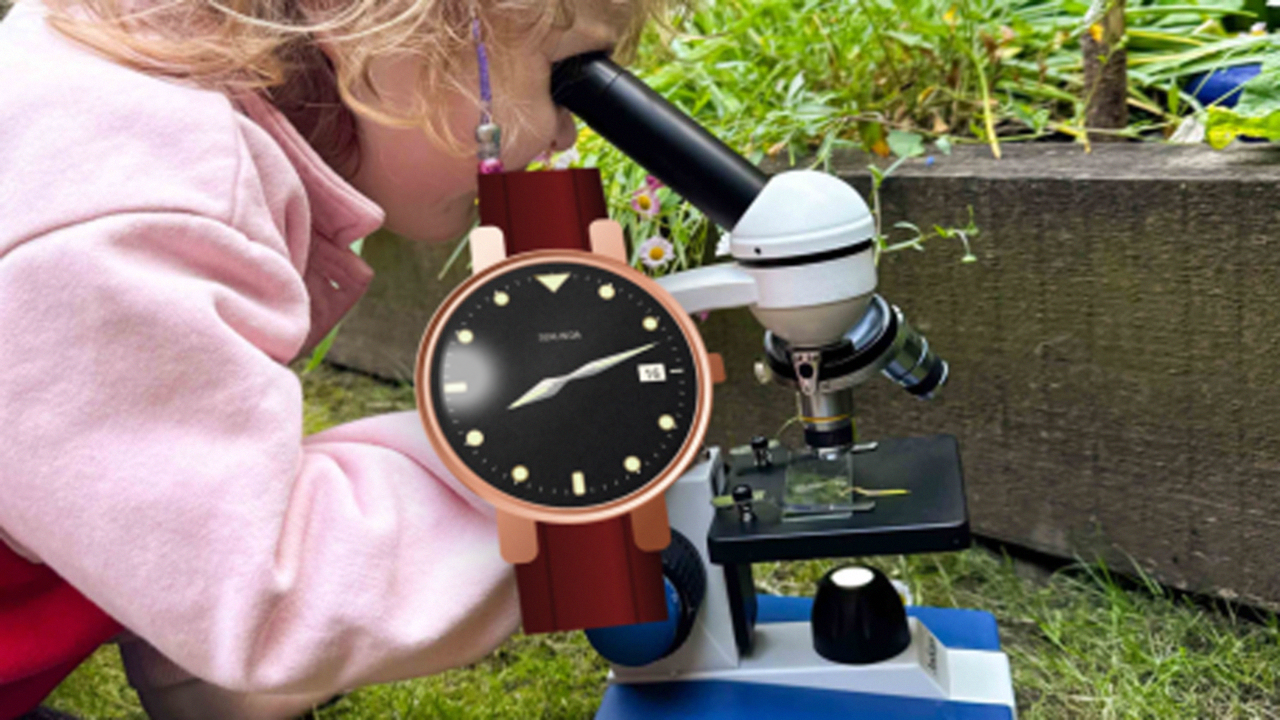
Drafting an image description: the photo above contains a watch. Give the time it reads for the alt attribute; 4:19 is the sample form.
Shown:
8:12
